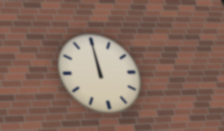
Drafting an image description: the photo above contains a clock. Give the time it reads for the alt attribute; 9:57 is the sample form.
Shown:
12:00
